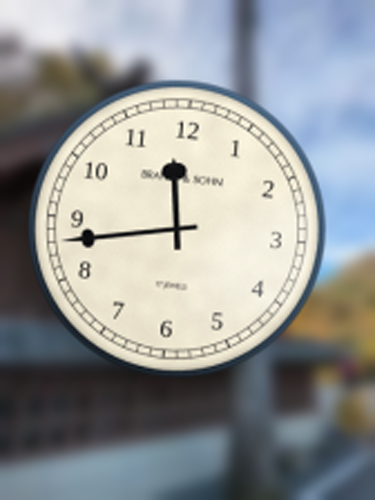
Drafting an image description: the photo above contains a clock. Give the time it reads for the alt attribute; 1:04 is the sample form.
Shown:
11:43
